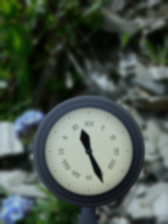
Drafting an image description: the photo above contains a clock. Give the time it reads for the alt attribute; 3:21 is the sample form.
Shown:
11:26
